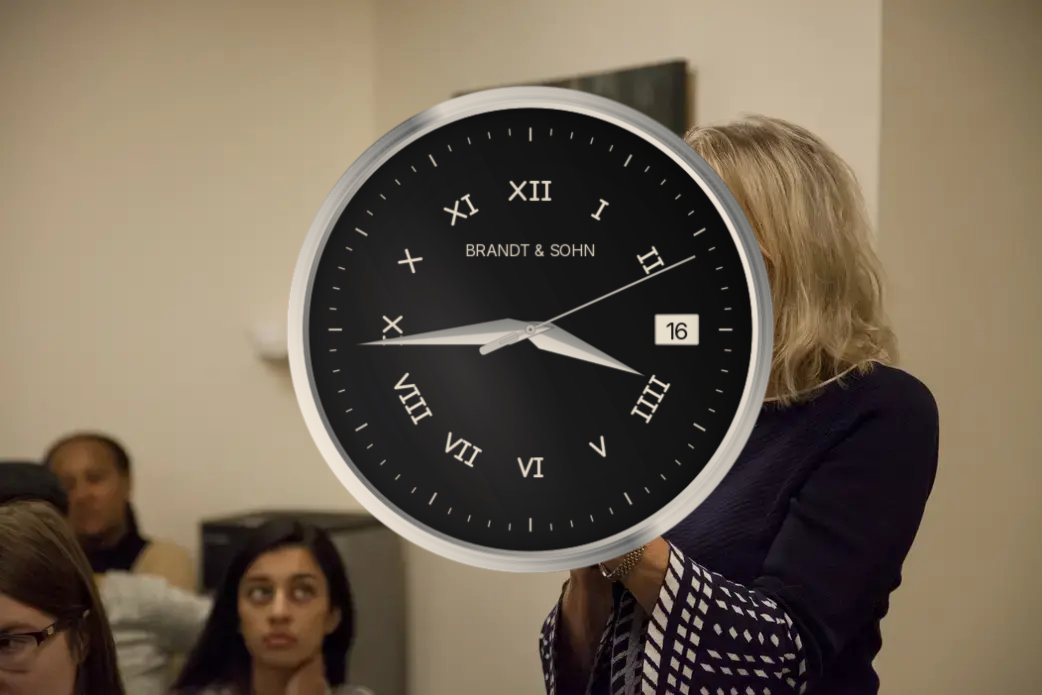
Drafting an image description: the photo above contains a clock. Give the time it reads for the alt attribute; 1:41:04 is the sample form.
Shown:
3:44:11
